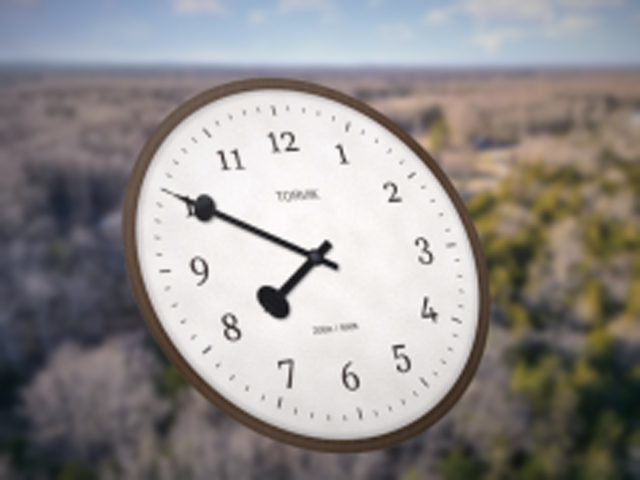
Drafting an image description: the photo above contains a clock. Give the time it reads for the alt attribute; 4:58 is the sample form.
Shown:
7:50
